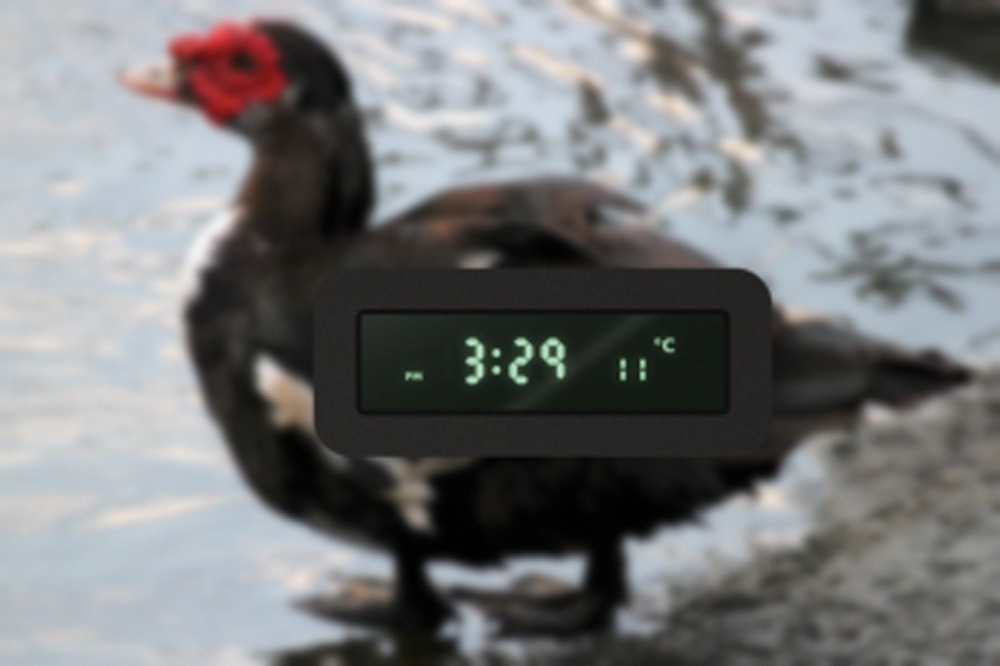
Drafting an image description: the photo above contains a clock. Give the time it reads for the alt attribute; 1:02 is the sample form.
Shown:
3:29
